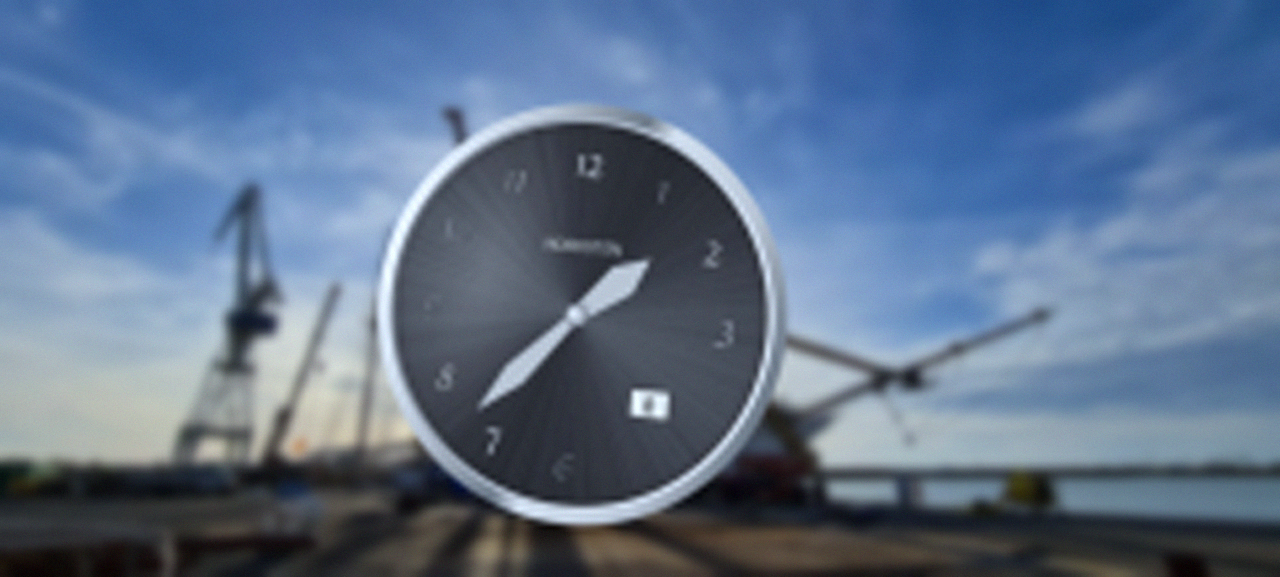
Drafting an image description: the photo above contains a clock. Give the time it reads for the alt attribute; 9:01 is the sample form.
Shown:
1:37
